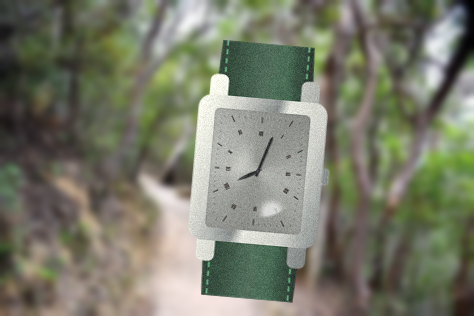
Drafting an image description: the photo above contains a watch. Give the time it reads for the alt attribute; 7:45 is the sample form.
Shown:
8:03
